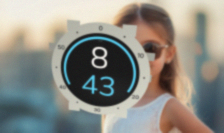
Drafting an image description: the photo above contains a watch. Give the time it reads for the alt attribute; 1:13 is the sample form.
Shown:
8:43
